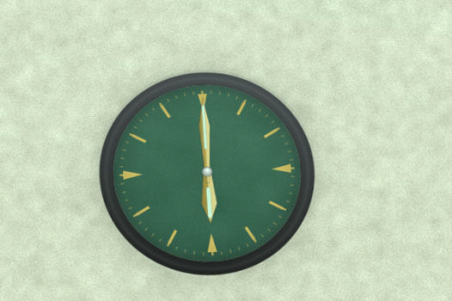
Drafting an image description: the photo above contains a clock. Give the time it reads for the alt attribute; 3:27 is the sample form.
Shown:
6:00
